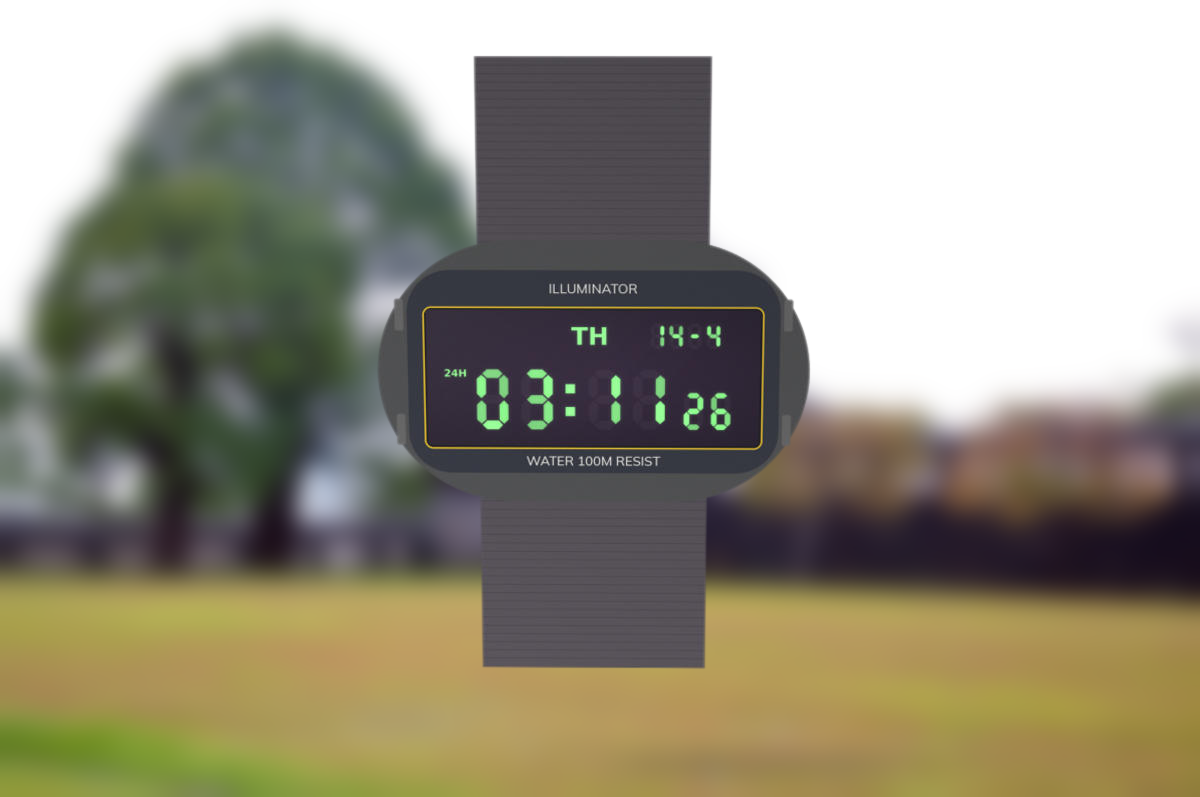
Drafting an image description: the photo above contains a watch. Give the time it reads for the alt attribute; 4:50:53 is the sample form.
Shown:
3:11:26
